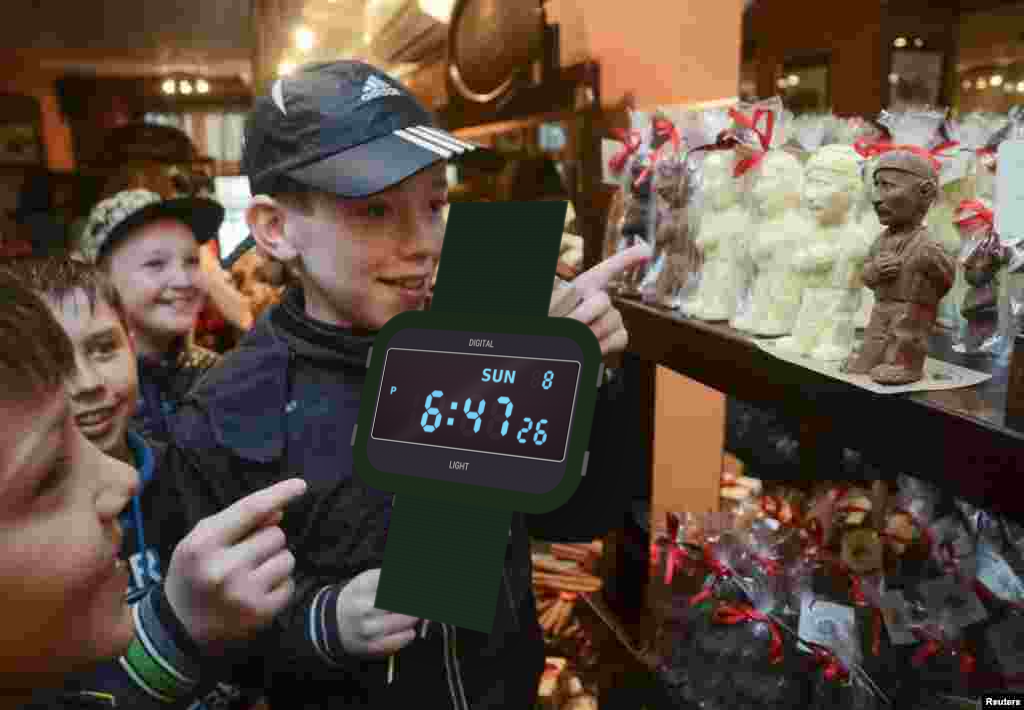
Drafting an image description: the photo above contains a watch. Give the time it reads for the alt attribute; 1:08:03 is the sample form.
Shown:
6:47:26
